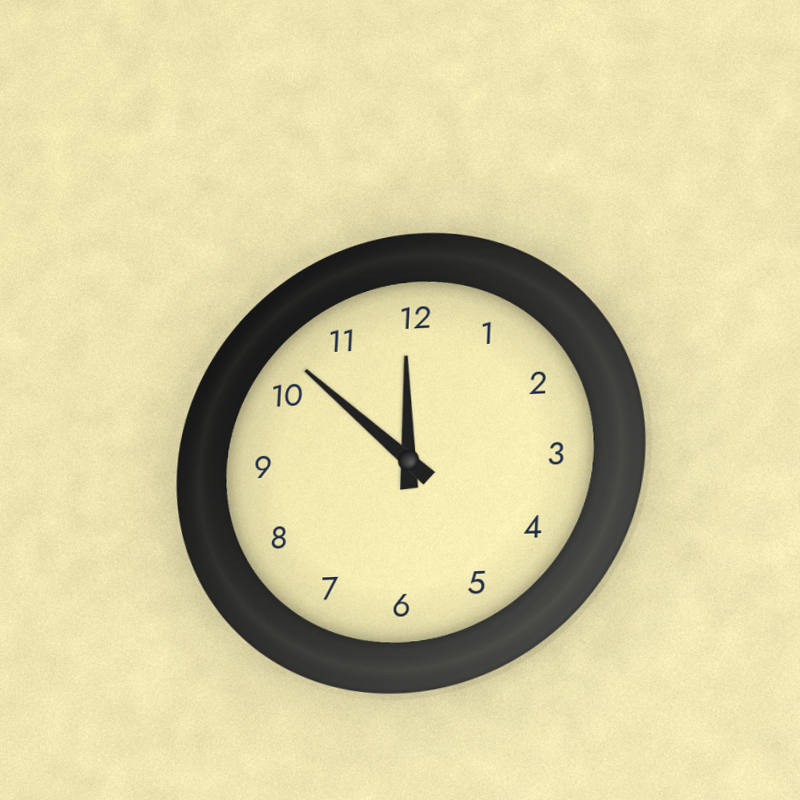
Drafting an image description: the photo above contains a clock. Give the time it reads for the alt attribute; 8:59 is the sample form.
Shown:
11:52
